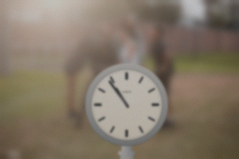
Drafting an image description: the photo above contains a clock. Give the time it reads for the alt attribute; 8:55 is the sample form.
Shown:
10:54
